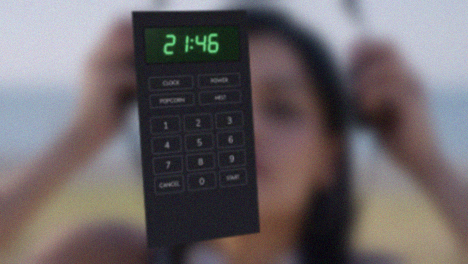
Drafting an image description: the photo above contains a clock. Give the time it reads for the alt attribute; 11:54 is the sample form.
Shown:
21:46
